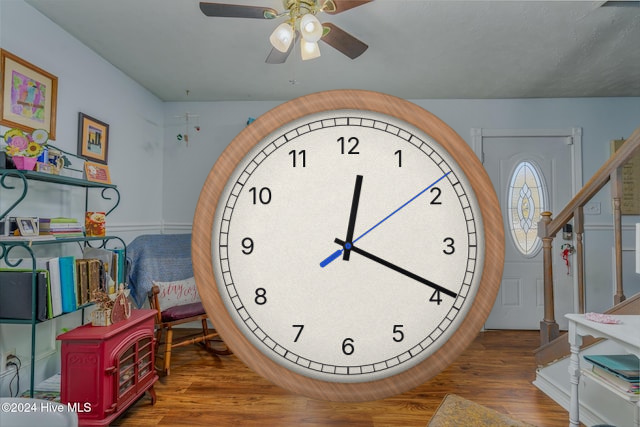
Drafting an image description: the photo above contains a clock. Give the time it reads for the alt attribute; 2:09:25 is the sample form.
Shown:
12:19:09
